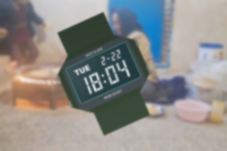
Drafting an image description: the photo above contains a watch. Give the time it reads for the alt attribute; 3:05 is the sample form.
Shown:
18:04
